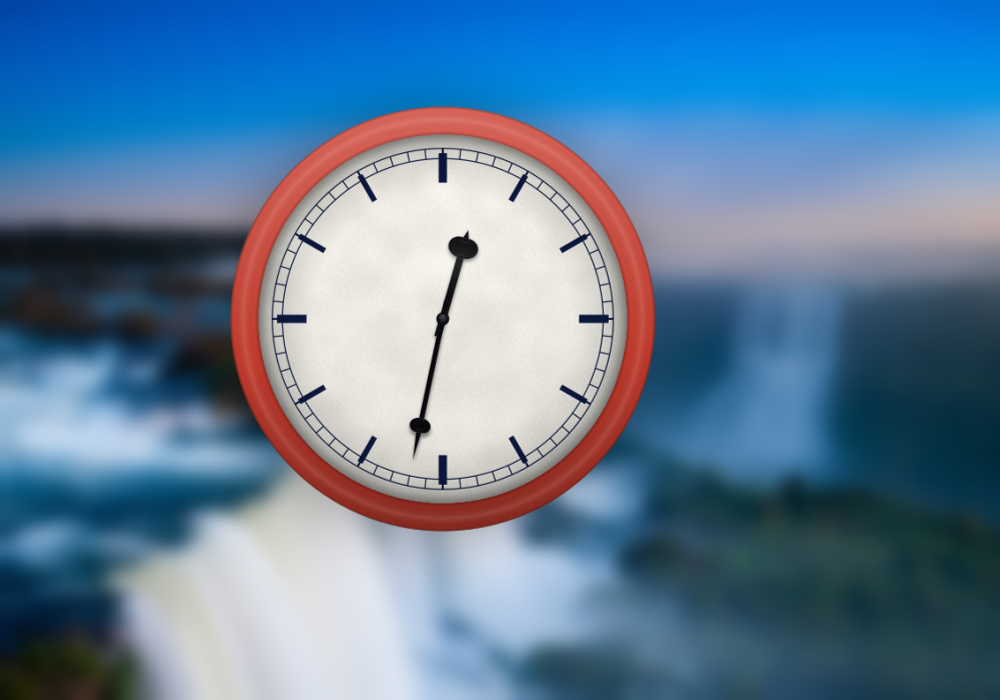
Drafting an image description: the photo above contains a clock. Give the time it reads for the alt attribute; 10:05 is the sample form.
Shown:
12:32
